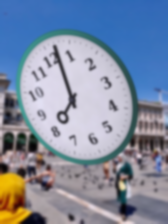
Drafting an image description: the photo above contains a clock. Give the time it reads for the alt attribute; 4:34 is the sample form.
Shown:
8:02
